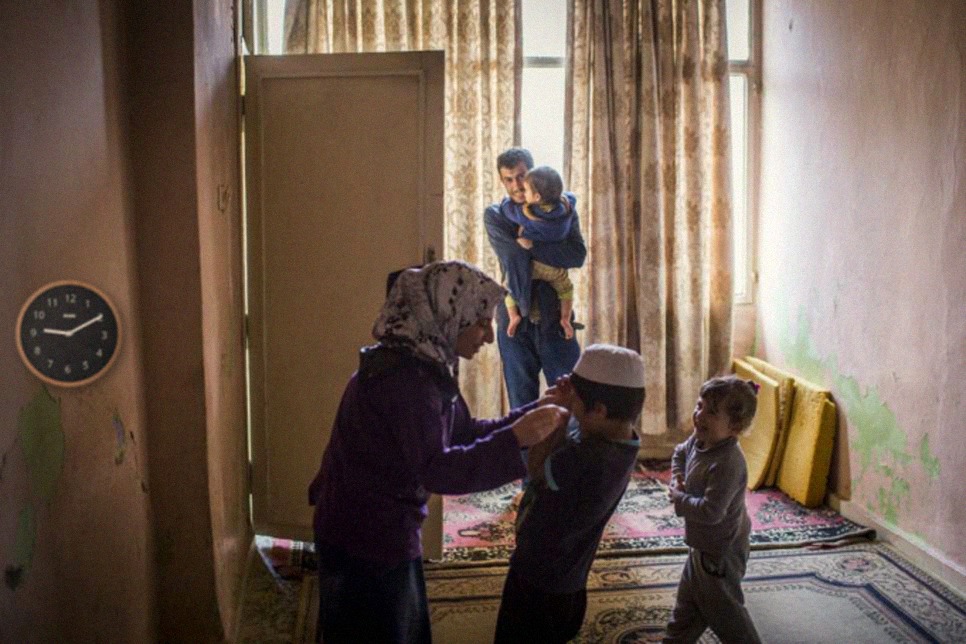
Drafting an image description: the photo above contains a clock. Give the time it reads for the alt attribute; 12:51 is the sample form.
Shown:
9:10
